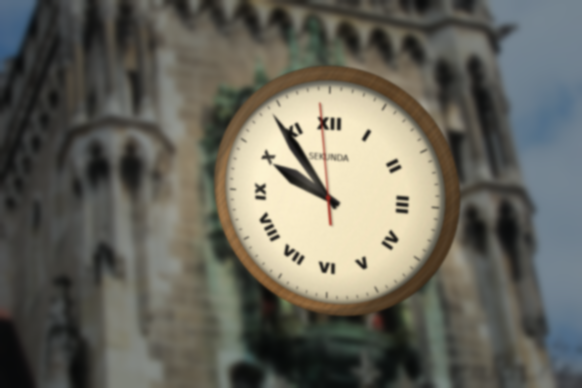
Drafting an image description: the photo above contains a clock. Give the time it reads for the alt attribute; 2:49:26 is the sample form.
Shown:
9:53:59
